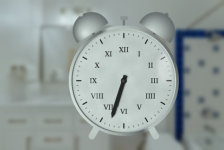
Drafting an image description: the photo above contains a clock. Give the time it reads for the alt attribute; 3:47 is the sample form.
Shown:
6:33
